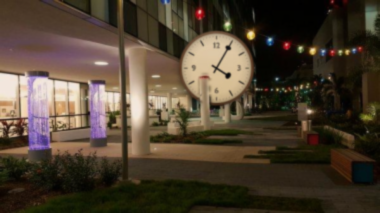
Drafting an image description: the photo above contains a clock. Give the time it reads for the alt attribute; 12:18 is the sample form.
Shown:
4:05
